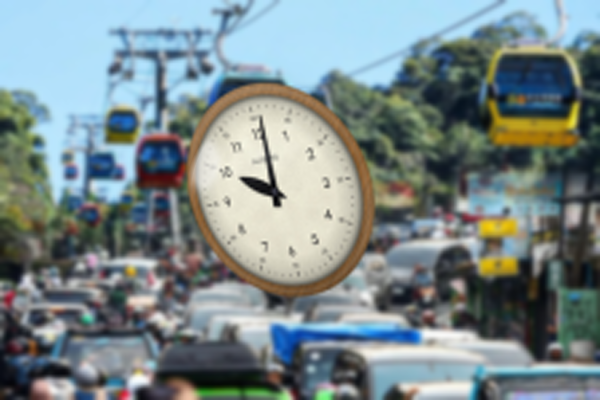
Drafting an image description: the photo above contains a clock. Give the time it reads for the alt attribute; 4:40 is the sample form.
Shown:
10:01
